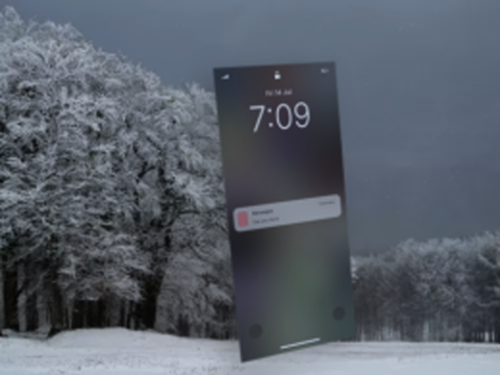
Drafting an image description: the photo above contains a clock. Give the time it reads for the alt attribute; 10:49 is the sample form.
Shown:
7:09
